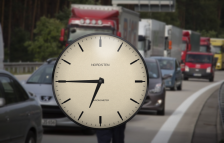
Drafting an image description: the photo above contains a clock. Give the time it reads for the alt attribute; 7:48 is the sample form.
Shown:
6:45
